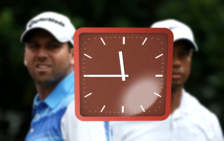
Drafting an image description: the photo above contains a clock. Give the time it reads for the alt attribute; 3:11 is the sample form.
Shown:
11:45
